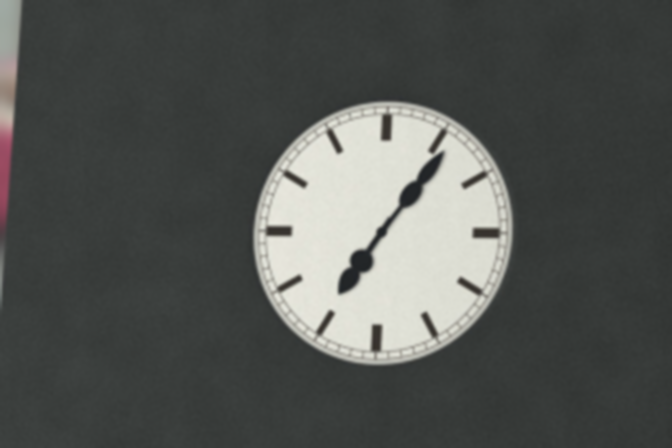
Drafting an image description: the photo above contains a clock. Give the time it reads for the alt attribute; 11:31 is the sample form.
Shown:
7:06
